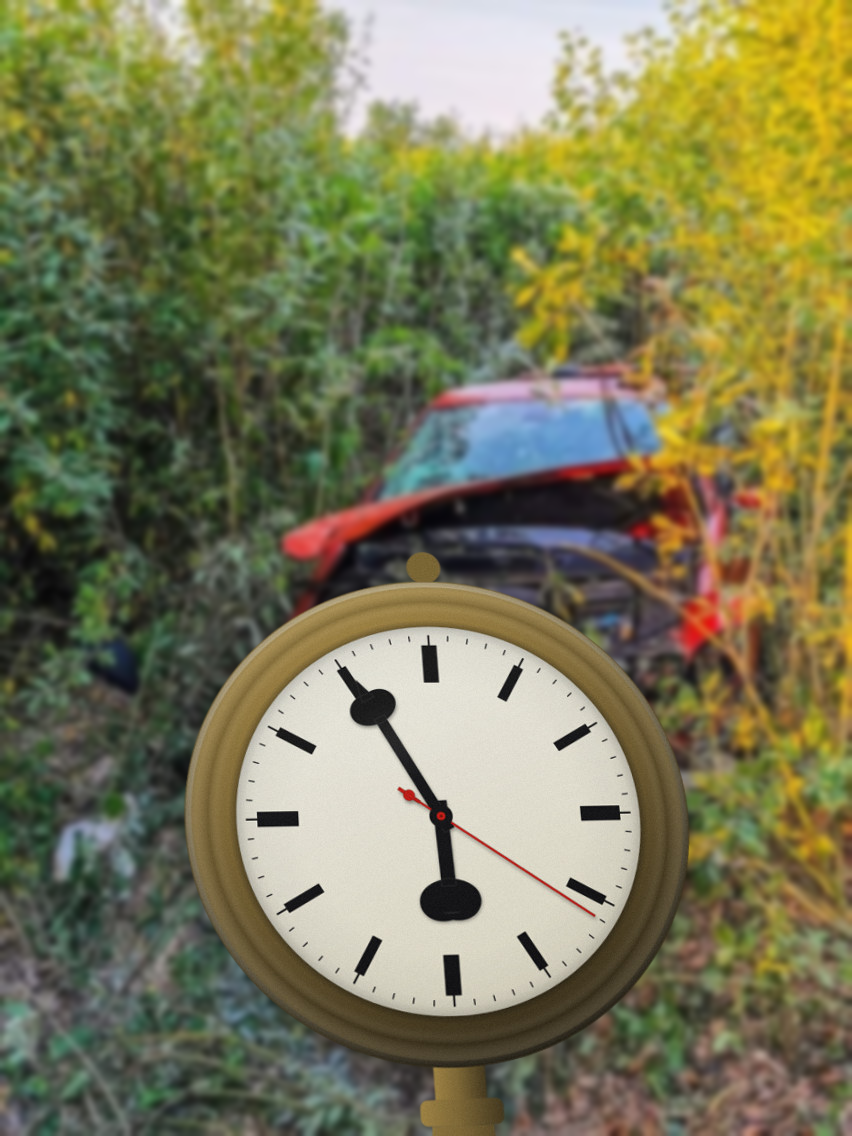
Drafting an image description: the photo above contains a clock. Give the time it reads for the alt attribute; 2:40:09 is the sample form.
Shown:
5:55:21
